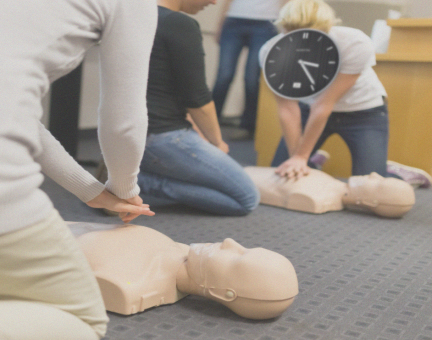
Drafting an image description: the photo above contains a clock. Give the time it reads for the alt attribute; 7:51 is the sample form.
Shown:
3:24
